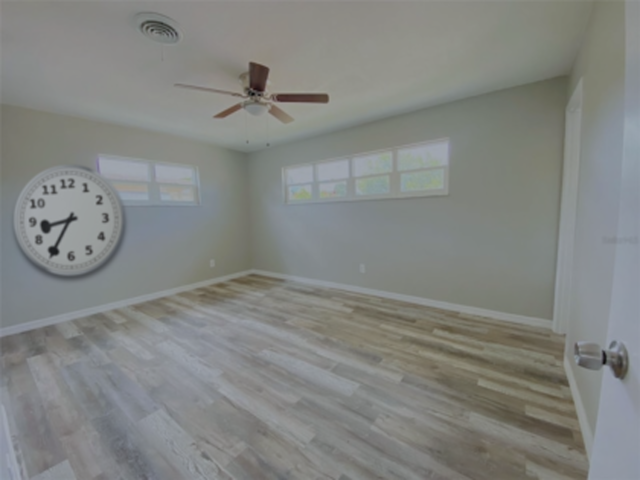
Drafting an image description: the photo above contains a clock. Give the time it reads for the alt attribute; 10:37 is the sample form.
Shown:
8:35
